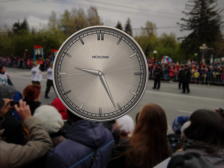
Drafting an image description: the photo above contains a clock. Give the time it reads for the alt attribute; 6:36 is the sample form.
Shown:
9:26
